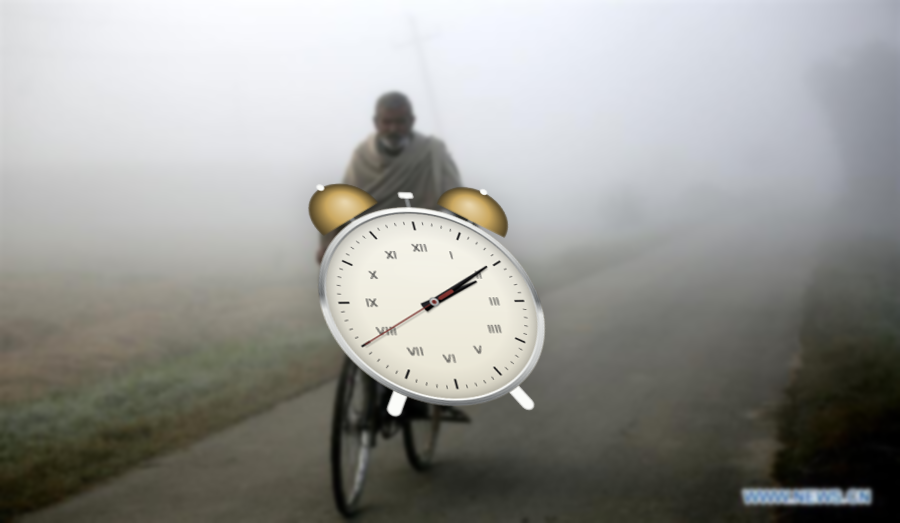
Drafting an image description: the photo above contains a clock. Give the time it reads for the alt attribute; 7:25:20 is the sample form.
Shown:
2:09:40
